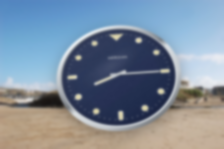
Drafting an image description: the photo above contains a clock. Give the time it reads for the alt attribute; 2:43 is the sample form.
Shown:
8:15
